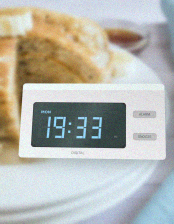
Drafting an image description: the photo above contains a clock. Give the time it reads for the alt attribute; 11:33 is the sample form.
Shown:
19:33
